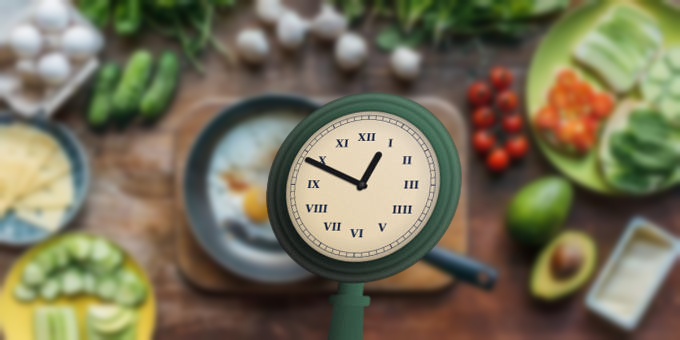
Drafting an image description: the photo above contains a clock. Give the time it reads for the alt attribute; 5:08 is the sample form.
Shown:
12:49
